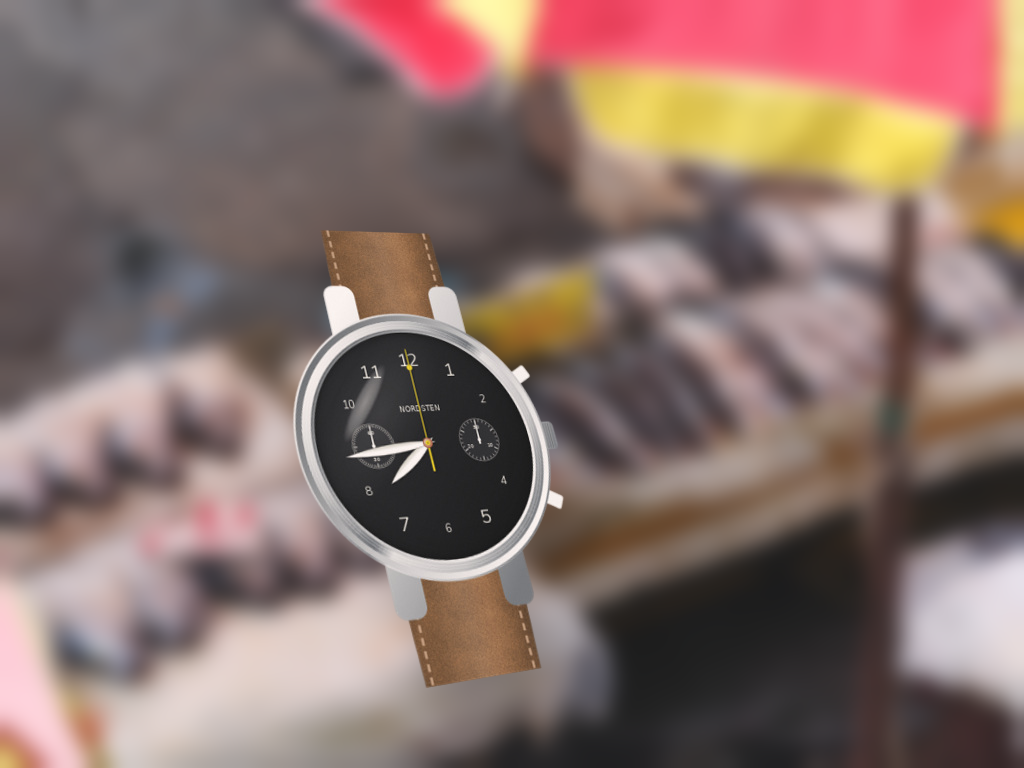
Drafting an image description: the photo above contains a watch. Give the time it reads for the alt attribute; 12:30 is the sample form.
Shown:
7:44
